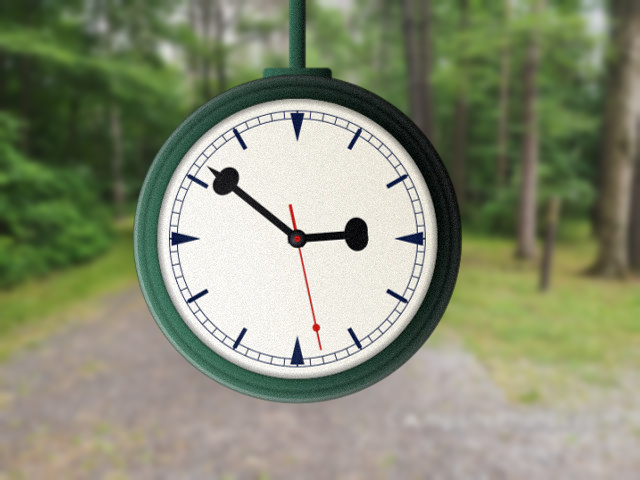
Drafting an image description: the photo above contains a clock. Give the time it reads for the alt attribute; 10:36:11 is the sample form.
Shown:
2:51:28
